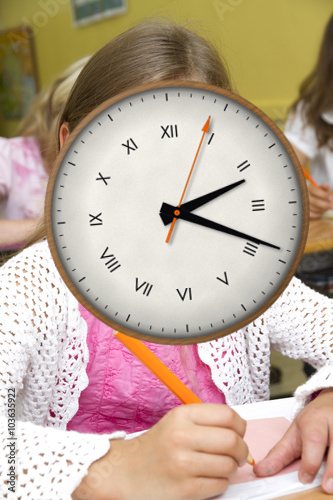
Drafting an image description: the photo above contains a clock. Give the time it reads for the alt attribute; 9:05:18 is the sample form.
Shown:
2:19:04
